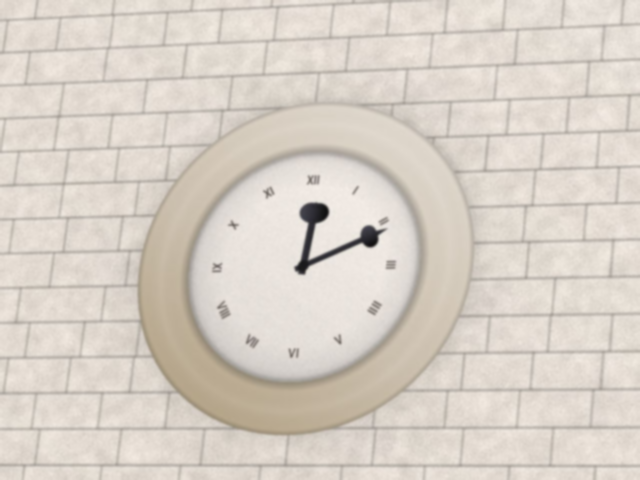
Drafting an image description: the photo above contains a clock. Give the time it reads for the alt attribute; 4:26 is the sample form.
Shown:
12:11
